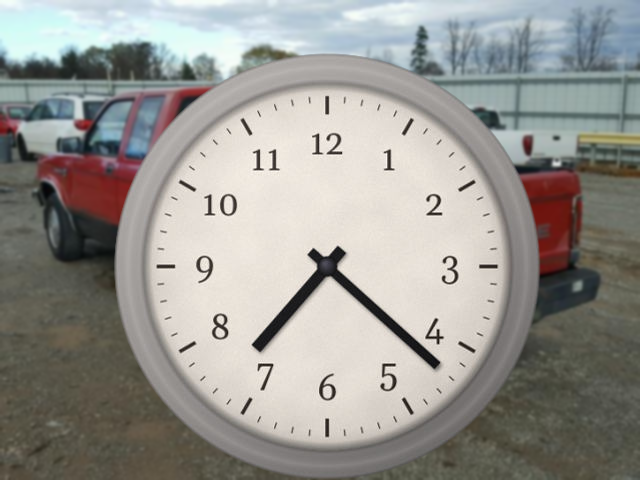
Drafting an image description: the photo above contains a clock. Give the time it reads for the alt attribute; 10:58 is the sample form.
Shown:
7:22
